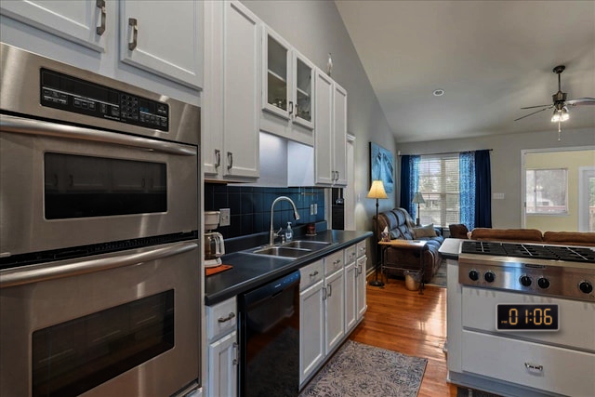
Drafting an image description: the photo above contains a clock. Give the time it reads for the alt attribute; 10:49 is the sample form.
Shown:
1:06
